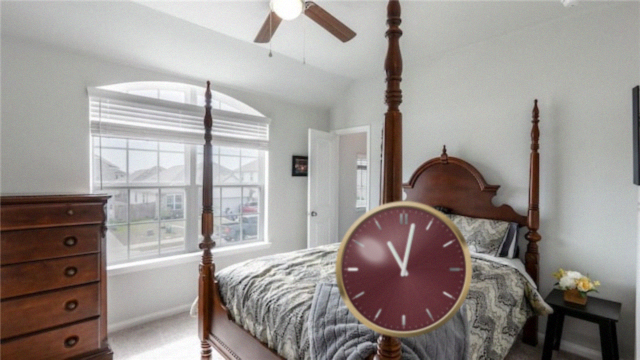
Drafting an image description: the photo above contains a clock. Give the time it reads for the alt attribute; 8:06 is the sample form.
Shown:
11:02
